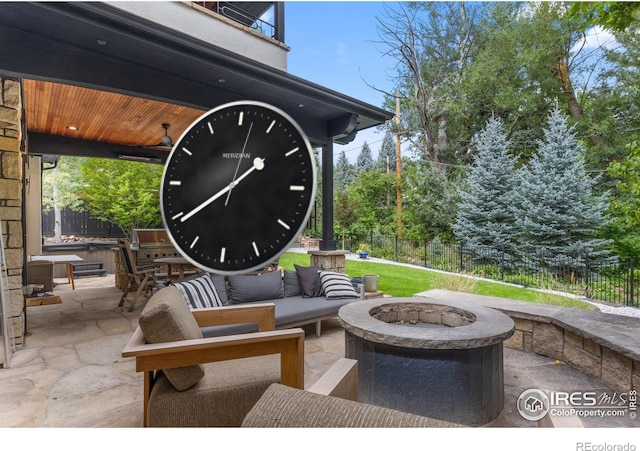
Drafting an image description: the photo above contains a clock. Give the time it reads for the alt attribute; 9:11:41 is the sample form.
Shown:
1:39:02
